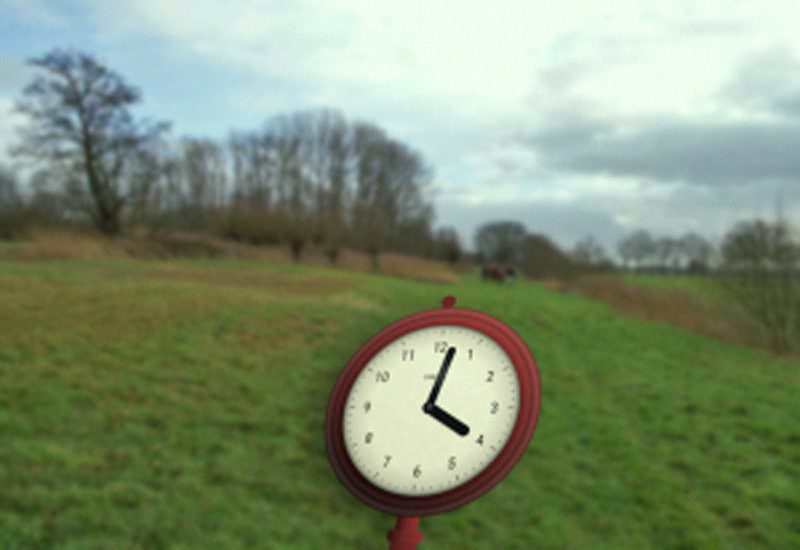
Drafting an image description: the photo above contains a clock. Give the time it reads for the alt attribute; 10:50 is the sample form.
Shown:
4:02
